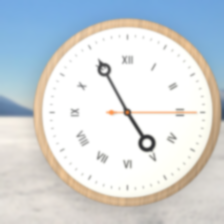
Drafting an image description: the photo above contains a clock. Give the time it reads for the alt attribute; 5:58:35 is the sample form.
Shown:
4:55:15
